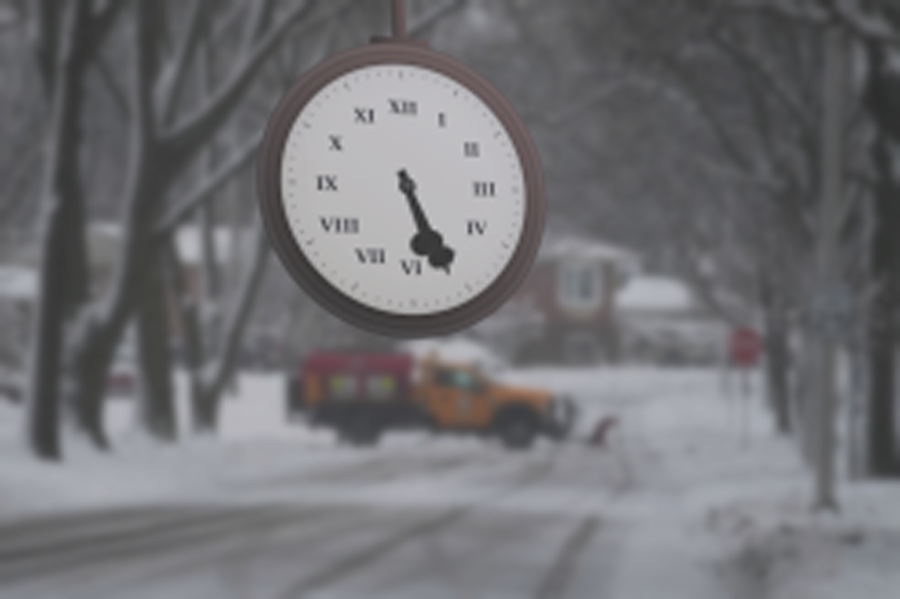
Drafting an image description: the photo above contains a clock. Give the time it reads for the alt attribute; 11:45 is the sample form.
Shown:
5:26
